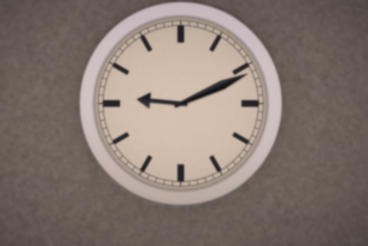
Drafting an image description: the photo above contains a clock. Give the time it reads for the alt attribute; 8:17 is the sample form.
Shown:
9:11
